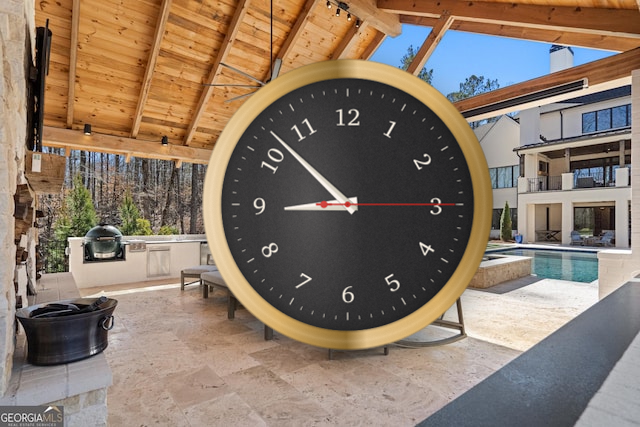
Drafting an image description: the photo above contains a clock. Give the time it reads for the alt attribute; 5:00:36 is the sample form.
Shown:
8:52:15
